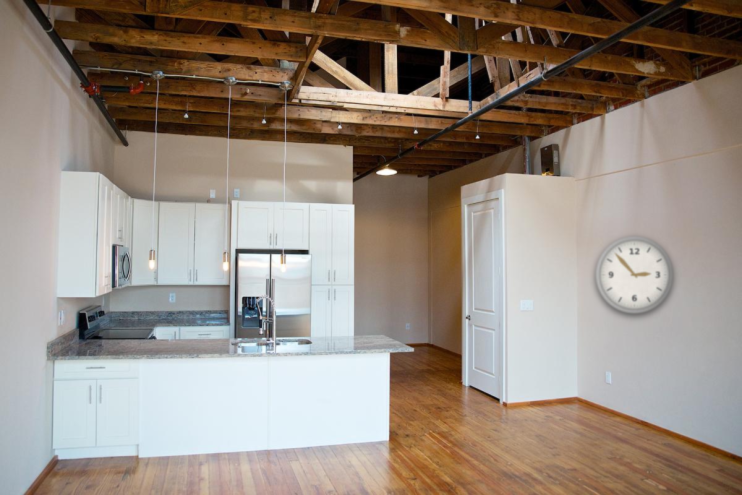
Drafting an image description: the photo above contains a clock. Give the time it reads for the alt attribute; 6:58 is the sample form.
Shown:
2:53
